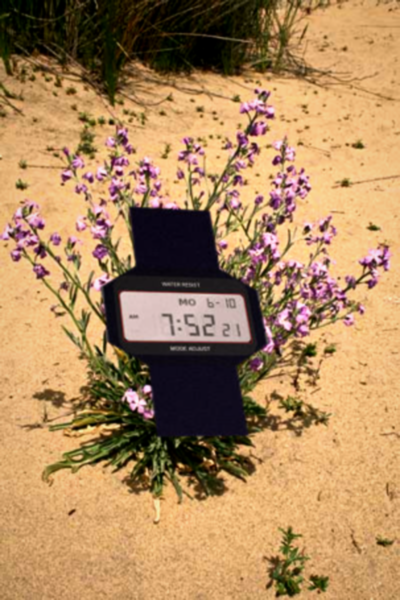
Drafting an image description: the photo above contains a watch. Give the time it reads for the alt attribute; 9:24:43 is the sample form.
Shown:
7:52:21
